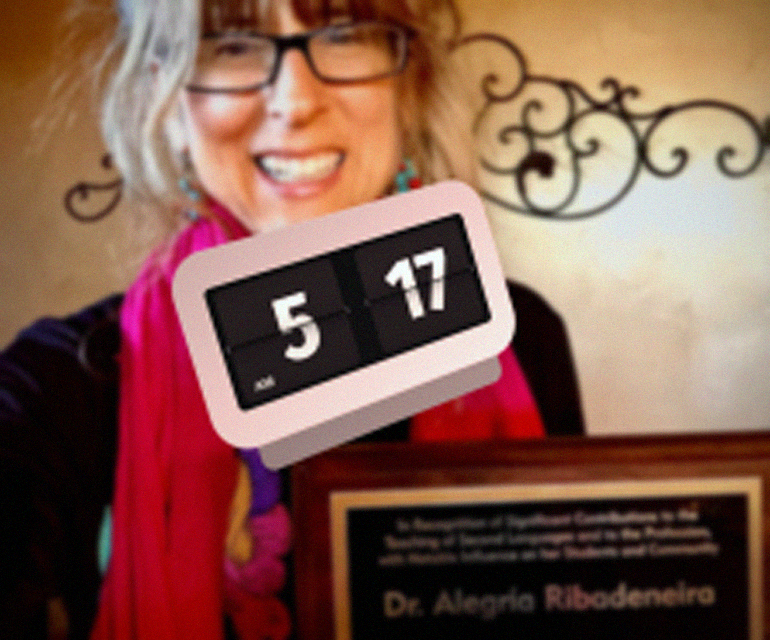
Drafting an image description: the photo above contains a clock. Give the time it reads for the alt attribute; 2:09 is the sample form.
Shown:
5:17
